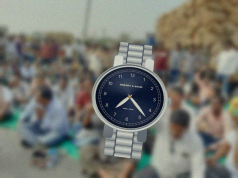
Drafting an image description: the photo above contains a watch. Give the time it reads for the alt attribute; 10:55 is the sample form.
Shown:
7:23
